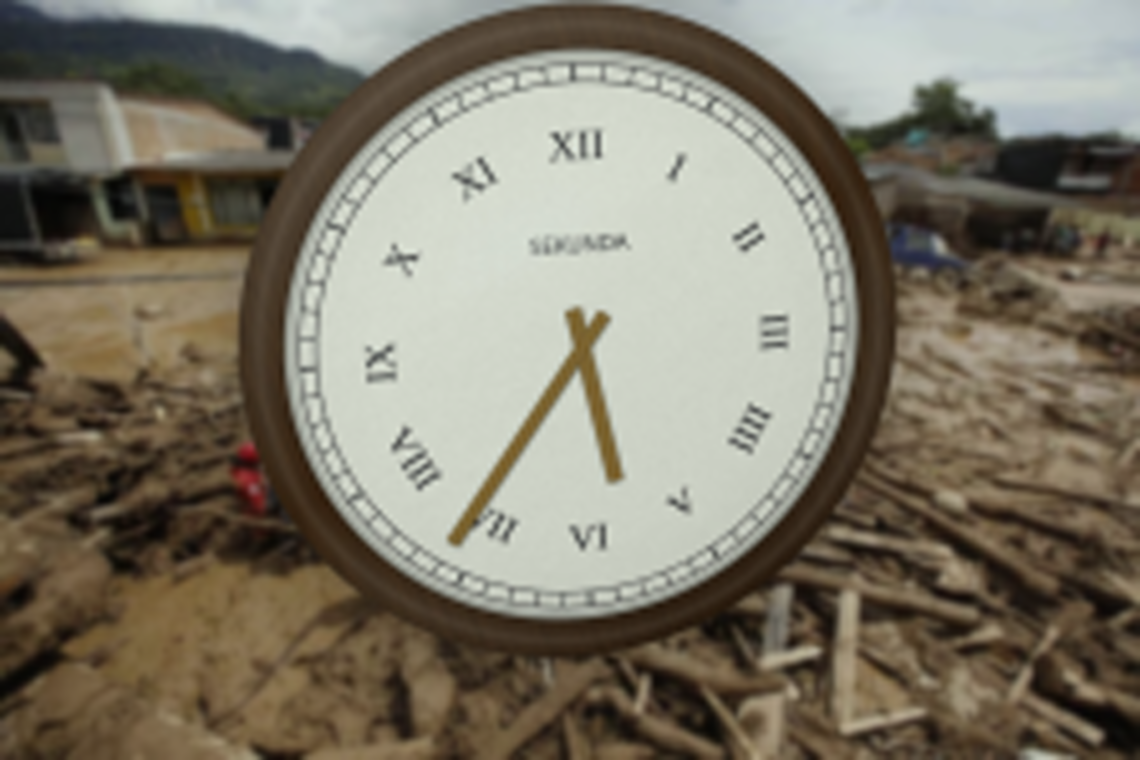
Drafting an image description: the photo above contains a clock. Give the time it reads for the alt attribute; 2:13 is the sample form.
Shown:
5:36
